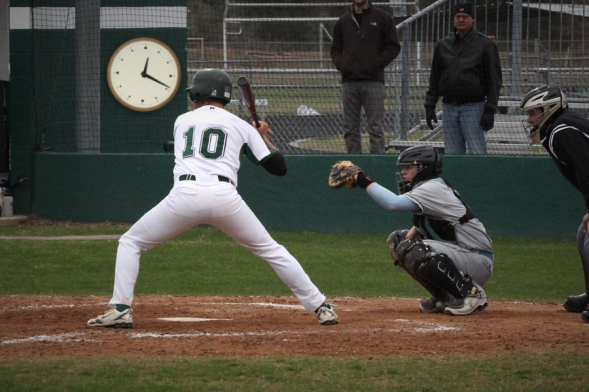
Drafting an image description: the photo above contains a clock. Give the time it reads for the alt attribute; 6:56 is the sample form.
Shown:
12:19
